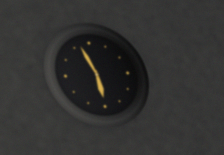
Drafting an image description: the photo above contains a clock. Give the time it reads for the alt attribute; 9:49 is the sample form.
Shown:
5:57
